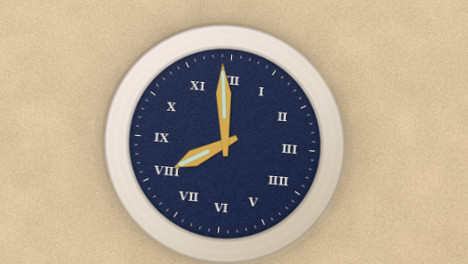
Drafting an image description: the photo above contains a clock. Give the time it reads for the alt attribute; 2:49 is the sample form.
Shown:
7:59
